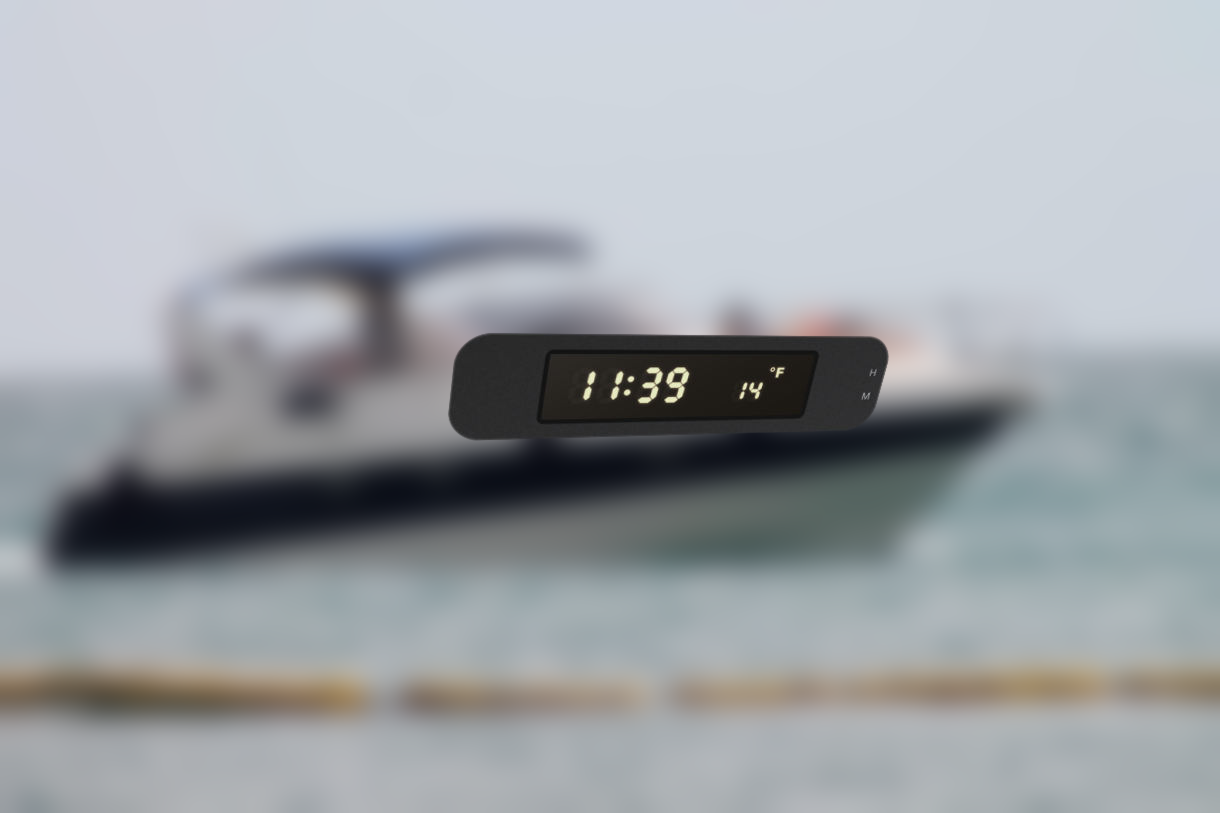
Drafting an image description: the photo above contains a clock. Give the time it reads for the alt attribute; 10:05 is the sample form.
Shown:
11:39
